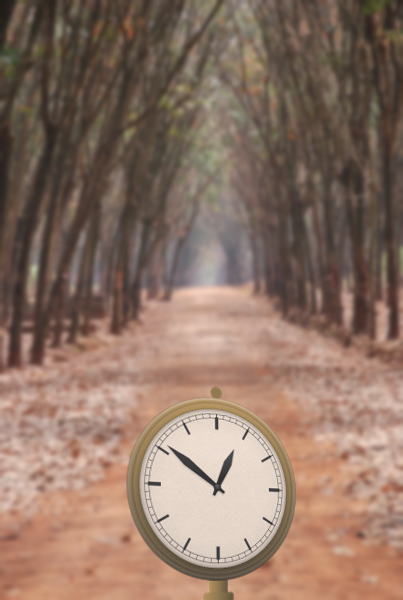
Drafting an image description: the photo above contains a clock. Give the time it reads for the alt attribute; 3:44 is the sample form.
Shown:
12:51
